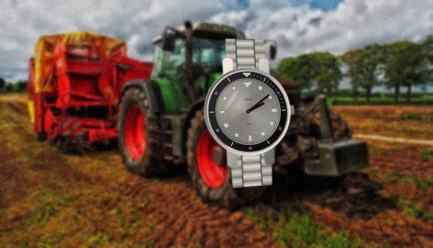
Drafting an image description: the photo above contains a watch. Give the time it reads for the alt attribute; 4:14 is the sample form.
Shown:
2:09
